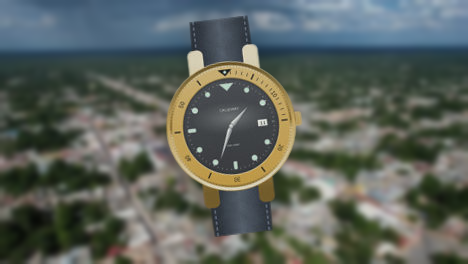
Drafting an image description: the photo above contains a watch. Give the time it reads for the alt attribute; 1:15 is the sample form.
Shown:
1:34
